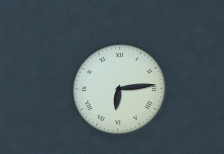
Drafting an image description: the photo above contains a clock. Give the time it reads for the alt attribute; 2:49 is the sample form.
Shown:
6:14
